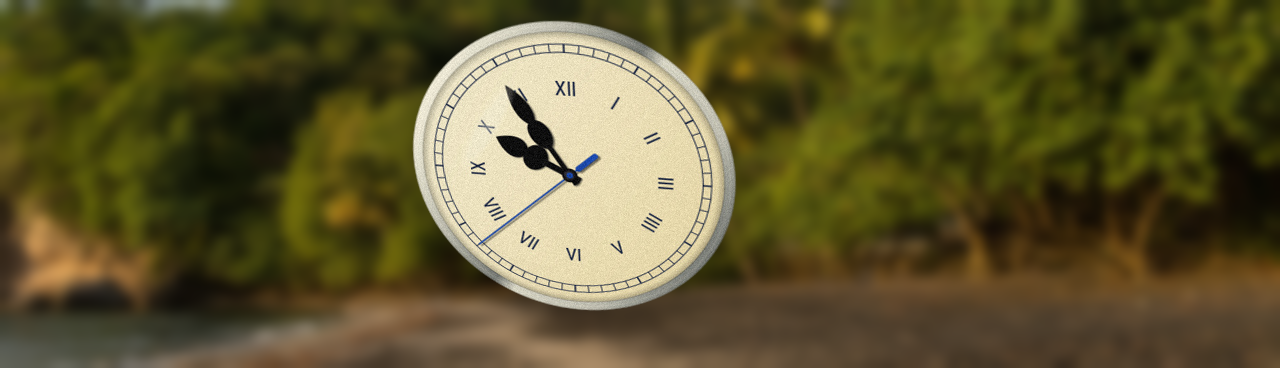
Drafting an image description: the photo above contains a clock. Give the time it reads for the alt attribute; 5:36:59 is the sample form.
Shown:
9:54:38
